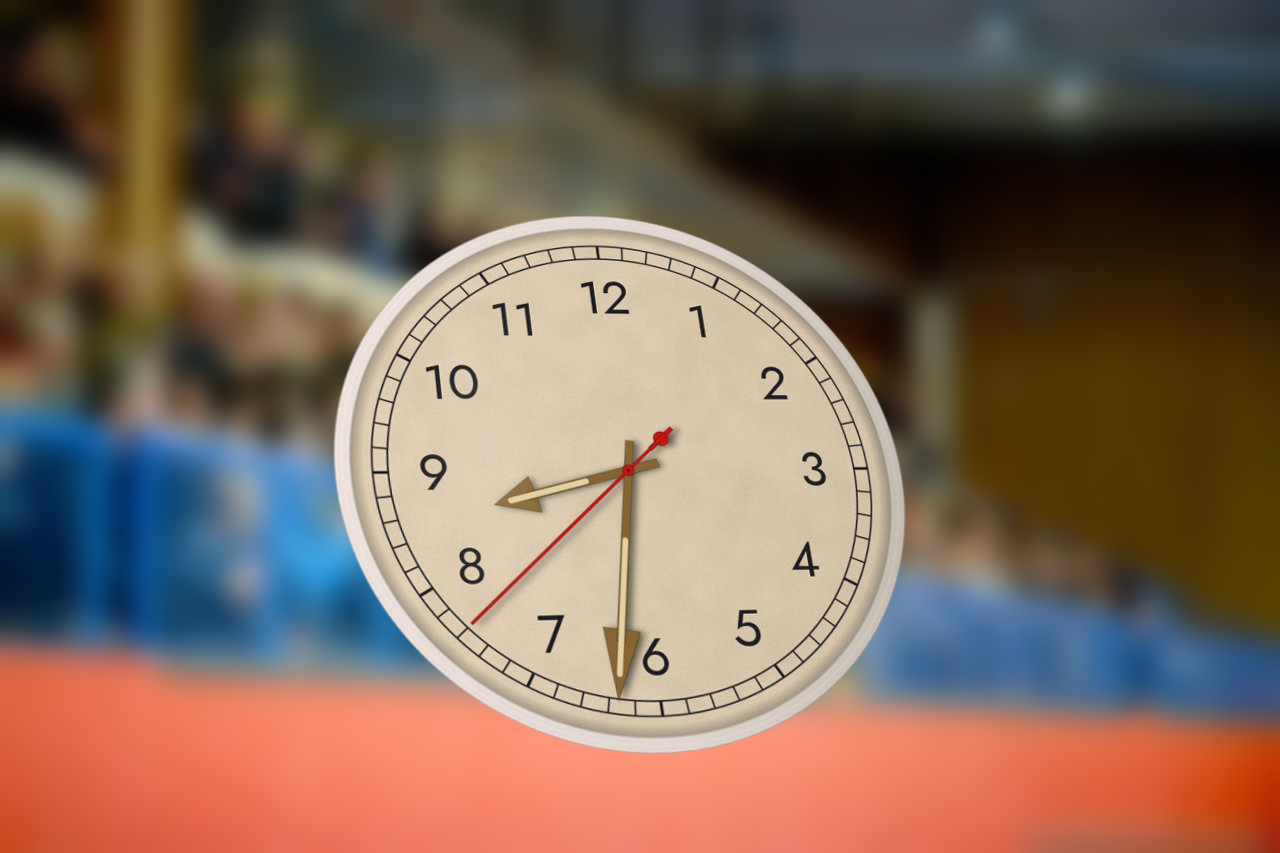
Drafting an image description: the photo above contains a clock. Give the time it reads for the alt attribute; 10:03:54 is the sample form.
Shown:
8:31:38
